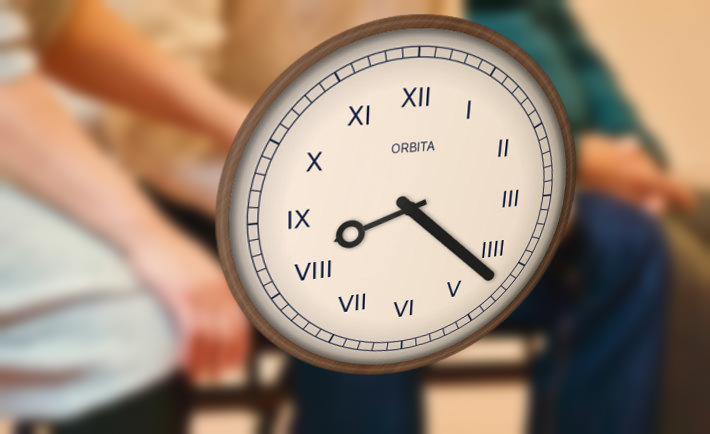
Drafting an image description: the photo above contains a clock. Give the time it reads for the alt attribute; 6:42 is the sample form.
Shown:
8:22
